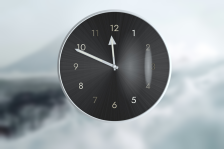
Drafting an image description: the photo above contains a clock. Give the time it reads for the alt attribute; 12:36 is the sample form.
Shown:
11:49
